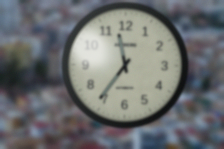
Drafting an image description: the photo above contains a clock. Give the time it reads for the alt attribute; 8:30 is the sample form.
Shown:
11:36
